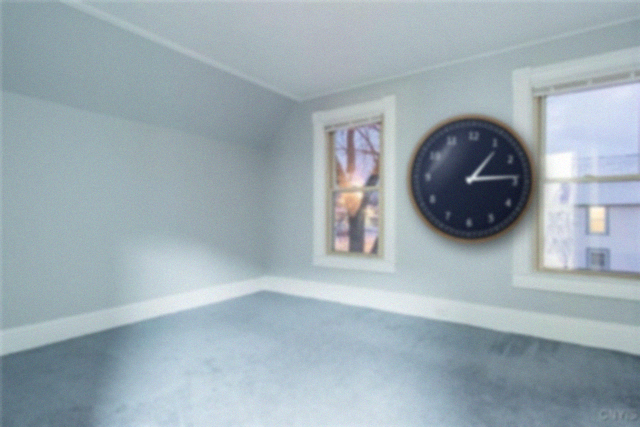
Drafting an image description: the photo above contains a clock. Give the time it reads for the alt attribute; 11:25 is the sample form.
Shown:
1:14
